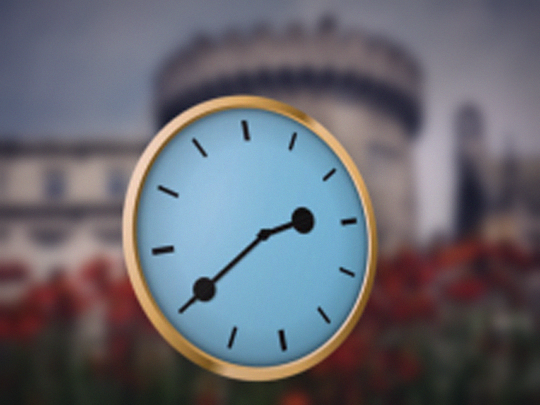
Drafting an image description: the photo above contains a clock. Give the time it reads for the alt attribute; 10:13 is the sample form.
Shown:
2:40
